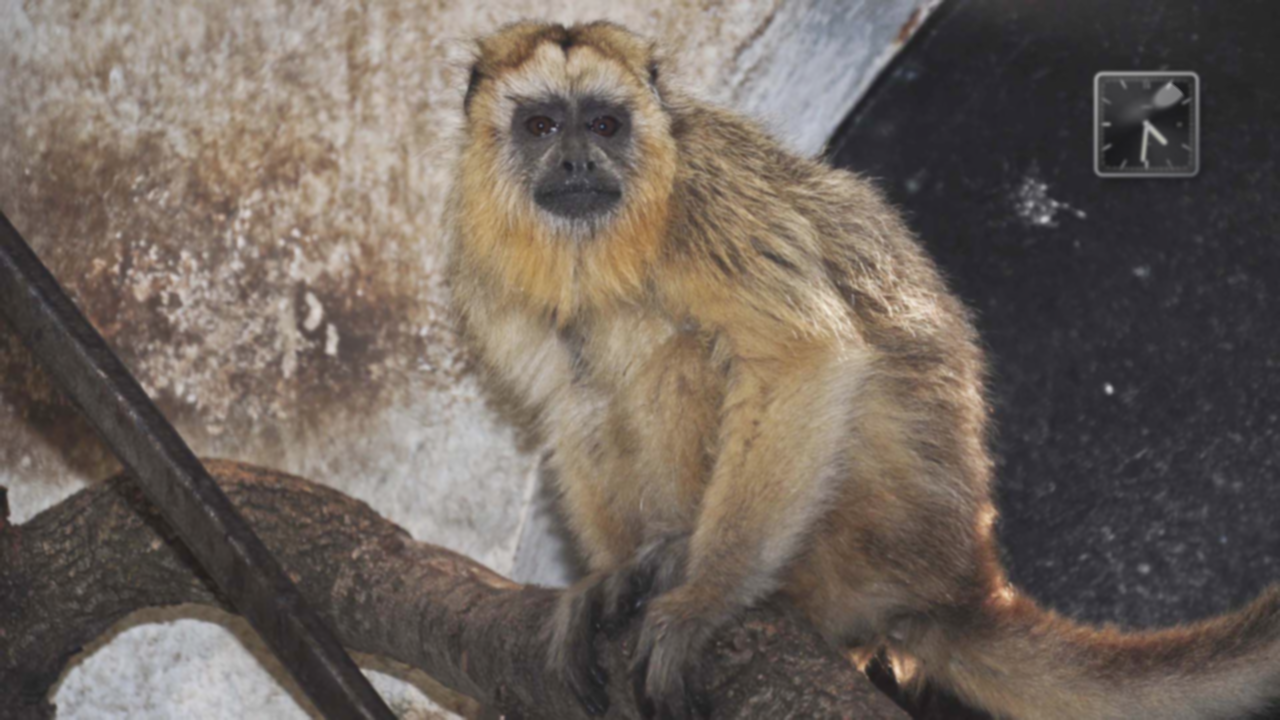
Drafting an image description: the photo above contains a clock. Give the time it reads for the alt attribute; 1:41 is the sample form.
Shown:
4:31
